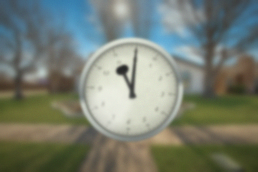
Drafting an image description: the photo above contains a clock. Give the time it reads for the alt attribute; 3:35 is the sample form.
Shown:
11:00
